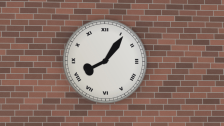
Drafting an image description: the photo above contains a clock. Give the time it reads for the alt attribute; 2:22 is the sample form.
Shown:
8:06
